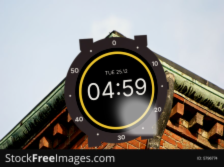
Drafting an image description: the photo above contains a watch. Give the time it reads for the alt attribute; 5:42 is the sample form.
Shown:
4:59
